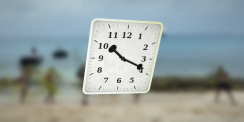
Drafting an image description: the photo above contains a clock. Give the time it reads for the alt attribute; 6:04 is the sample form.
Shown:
10:19
